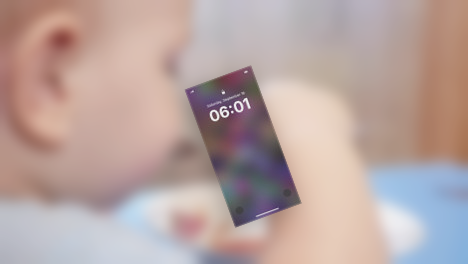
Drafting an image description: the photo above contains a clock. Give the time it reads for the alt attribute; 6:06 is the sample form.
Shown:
6:01
